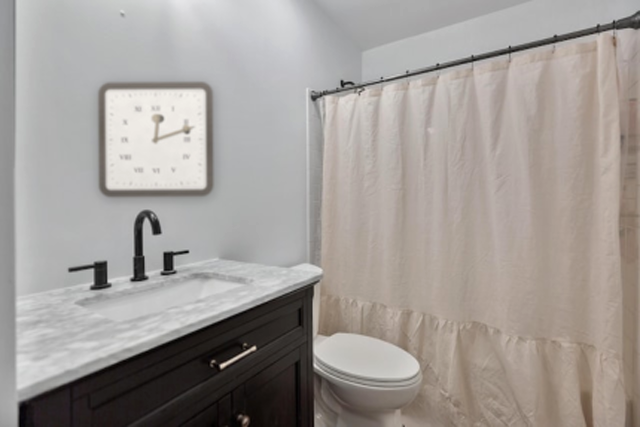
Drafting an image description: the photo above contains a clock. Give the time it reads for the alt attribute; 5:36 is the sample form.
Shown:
12:12
